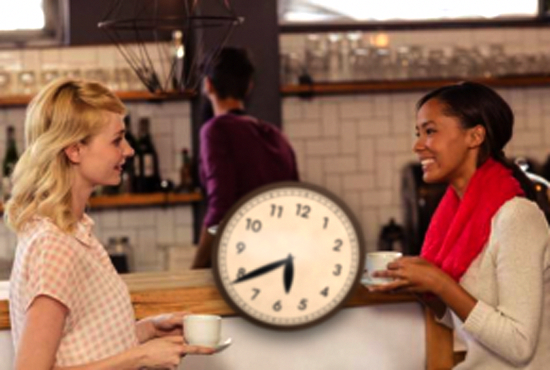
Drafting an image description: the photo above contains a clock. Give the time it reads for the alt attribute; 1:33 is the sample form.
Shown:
5:39
